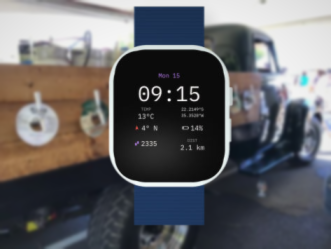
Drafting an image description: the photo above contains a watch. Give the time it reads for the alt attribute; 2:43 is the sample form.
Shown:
9:15
